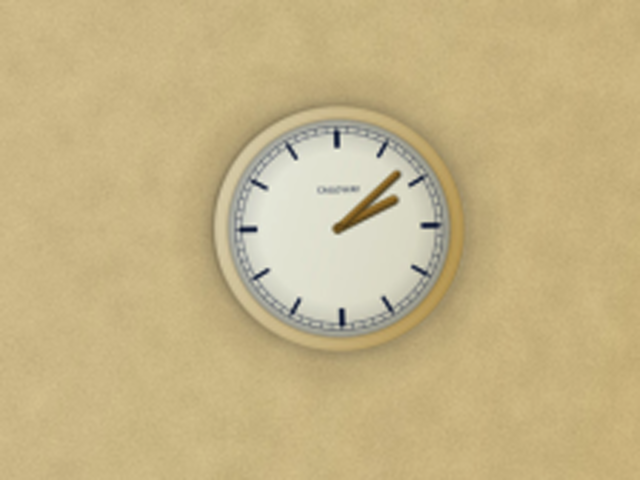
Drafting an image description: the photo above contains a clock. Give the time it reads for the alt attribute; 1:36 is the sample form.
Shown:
2:08
